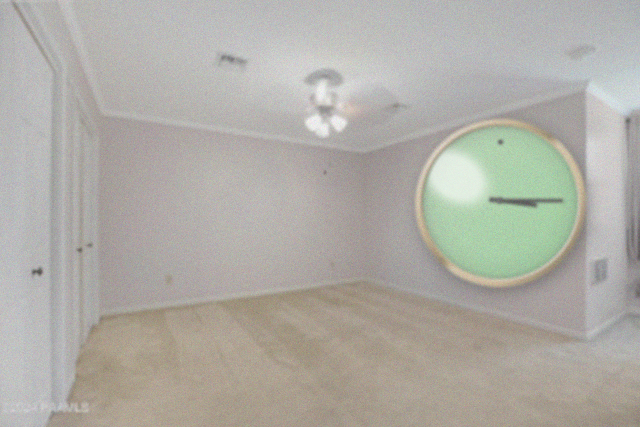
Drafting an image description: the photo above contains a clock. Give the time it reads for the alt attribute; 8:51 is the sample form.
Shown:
3:15
